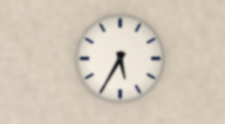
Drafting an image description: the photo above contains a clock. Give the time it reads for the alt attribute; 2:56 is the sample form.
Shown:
5:35
